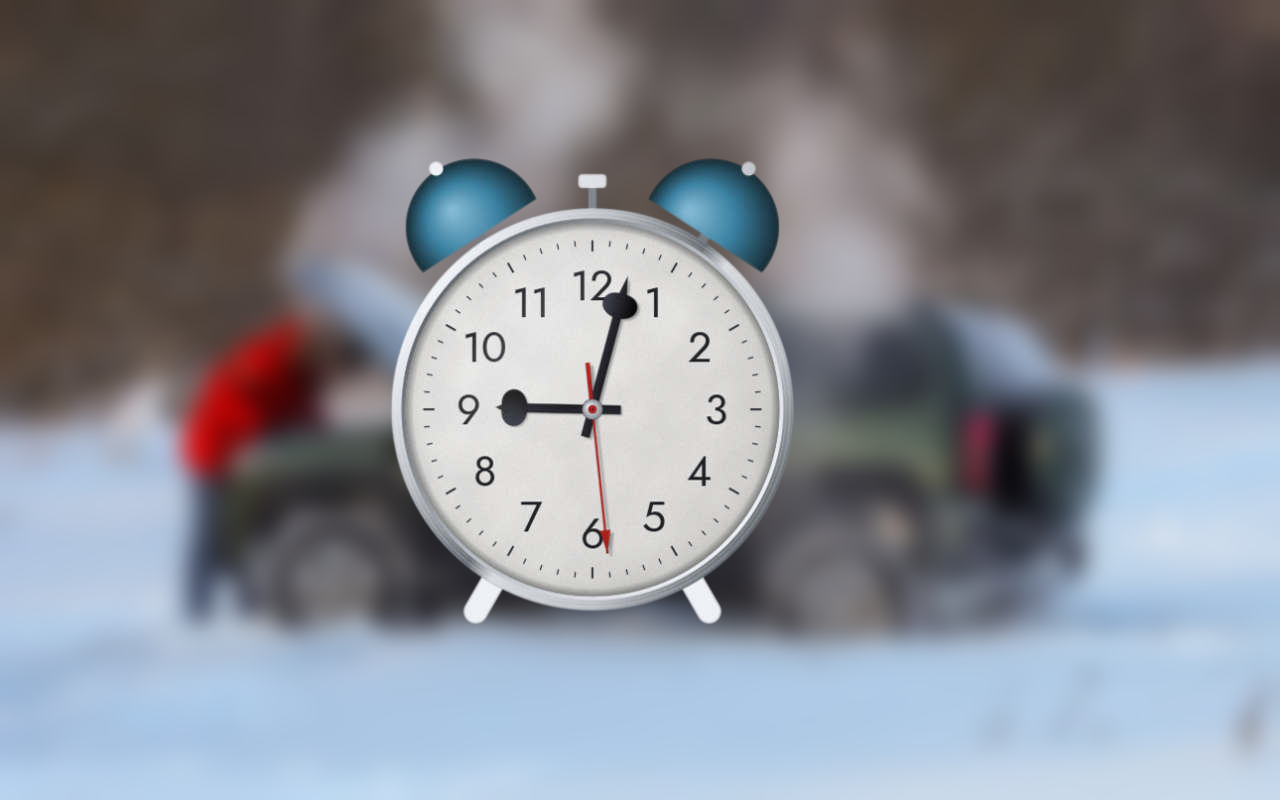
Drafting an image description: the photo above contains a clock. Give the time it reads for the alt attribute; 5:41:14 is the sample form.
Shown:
9:02:29
